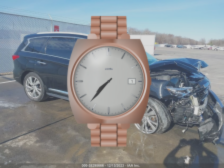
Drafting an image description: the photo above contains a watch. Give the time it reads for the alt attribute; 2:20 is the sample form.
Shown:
7:37
